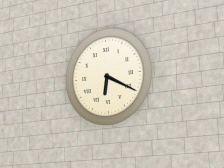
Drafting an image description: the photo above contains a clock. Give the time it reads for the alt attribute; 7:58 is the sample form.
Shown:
6:20
